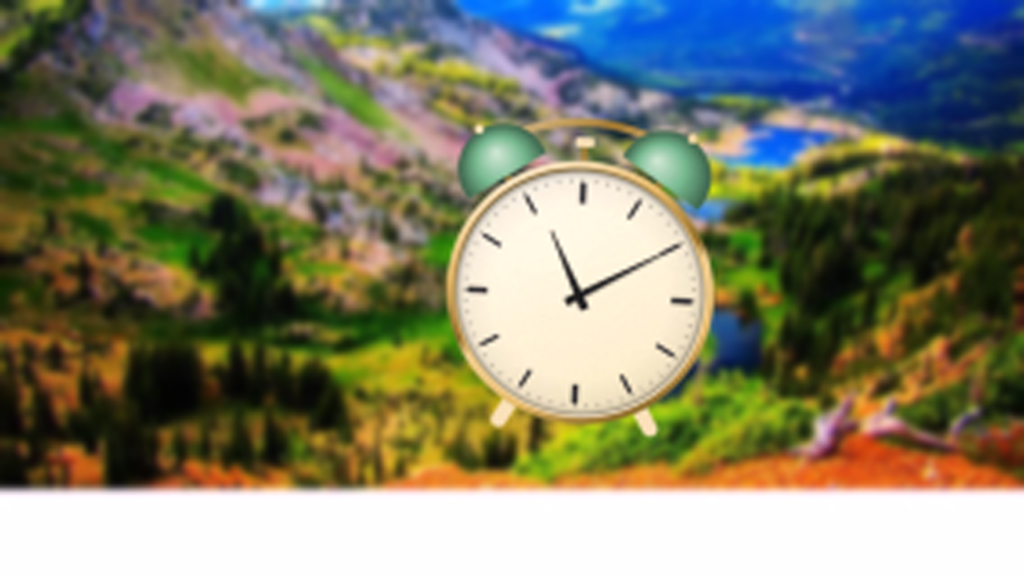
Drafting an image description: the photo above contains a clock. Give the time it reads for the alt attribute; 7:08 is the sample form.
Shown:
11:10
